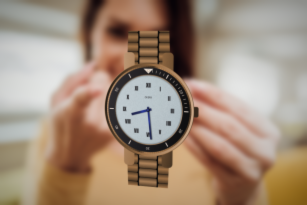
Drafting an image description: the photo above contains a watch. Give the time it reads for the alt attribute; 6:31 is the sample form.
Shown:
8:29
